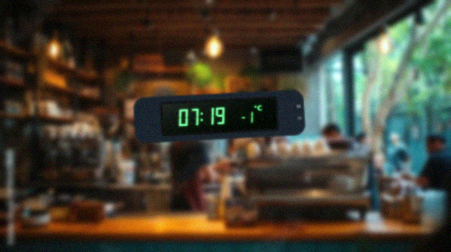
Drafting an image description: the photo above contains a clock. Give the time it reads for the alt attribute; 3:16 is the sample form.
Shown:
7:19
